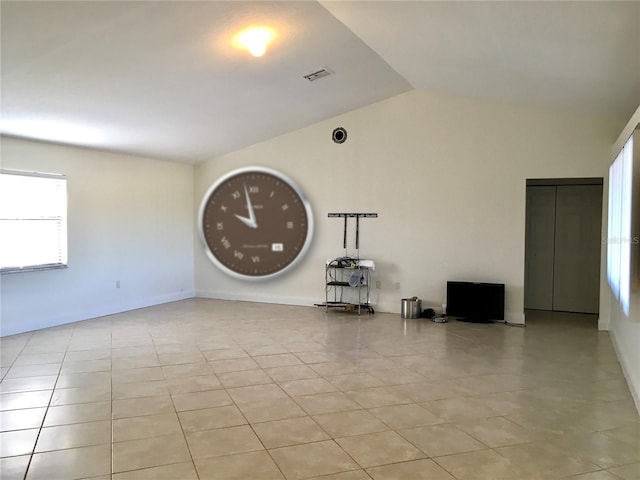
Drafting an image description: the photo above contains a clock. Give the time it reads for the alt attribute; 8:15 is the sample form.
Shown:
9:58
